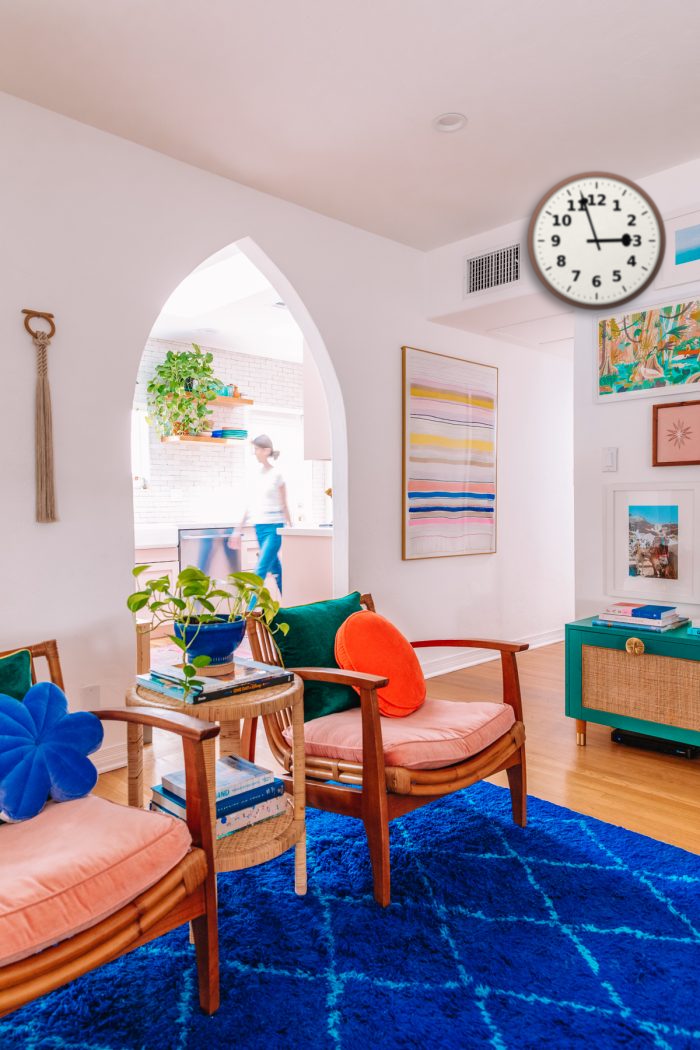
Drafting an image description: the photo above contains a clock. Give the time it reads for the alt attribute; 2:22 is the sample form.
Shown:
2:57
